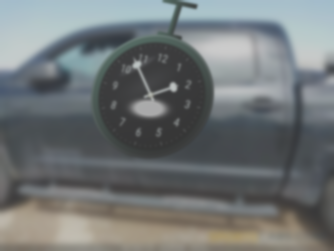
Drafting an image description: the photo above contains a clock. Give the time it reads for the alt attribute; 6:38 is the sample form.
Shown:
1:53
